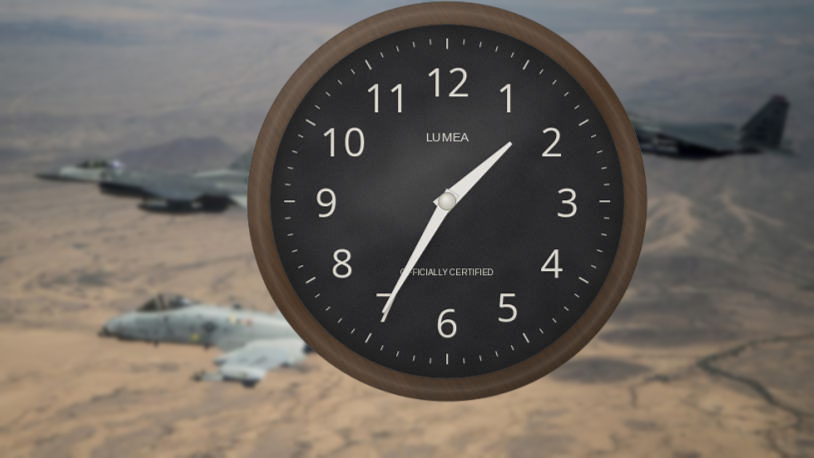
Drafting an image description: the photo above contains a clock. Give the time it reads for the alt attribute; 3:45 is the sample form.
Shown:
1:35
